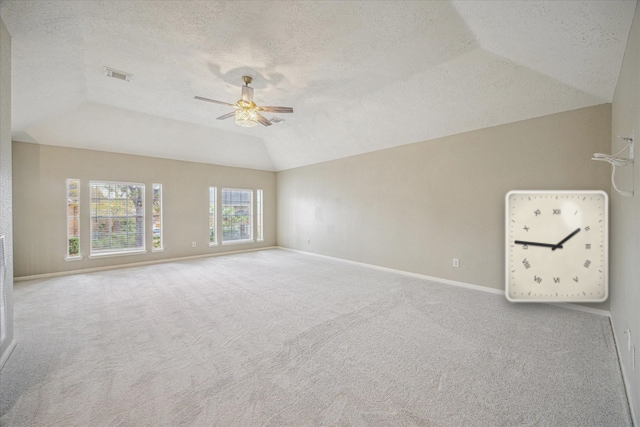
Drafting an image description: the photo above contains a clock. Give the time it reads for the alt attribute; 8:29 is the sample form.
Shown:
1:46
